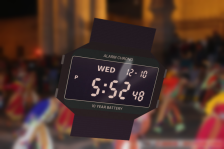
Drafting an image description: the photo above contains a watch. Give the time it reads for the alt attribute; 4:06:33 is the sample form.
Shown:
5:52:48
